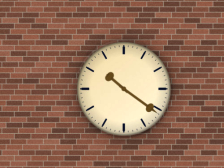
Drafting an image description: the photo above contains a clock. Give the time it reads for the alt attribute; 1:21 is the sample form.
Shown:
10:21
